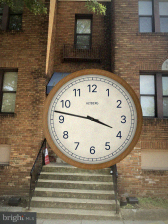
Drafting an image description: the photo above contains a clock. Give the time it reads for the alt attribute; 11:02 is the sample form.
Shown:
3:47
